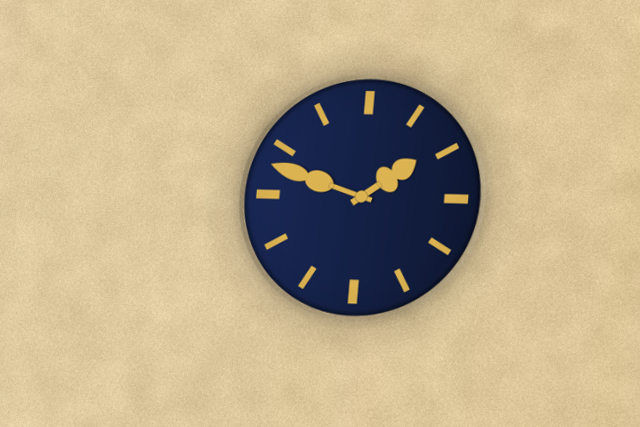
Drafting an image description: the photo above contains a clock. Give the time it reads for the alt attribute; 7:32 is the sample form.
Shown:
1:48
